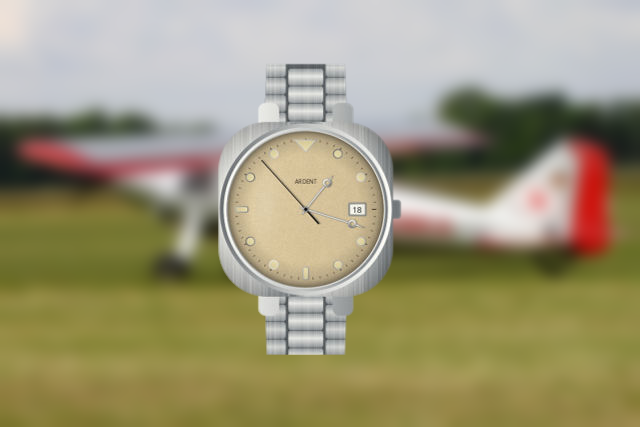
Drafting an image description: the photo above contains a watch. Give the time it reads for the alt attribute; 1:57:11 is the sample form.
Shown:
1:17:53
